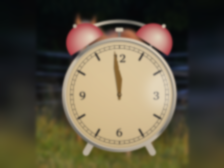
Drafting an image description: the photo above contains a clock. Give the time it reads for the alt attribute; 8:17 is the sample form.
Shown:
11:59
